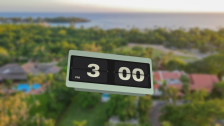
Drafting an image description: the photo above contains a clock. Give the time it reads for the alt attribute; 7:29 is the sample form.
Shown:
3:00
